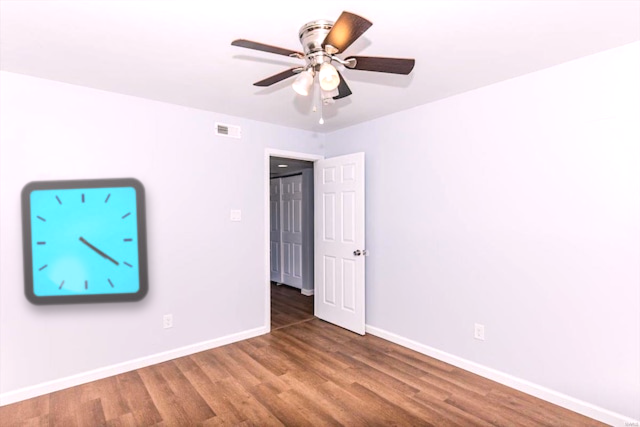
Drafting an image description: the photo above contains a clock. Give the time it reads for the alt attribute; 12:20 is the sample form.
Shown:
4:21
